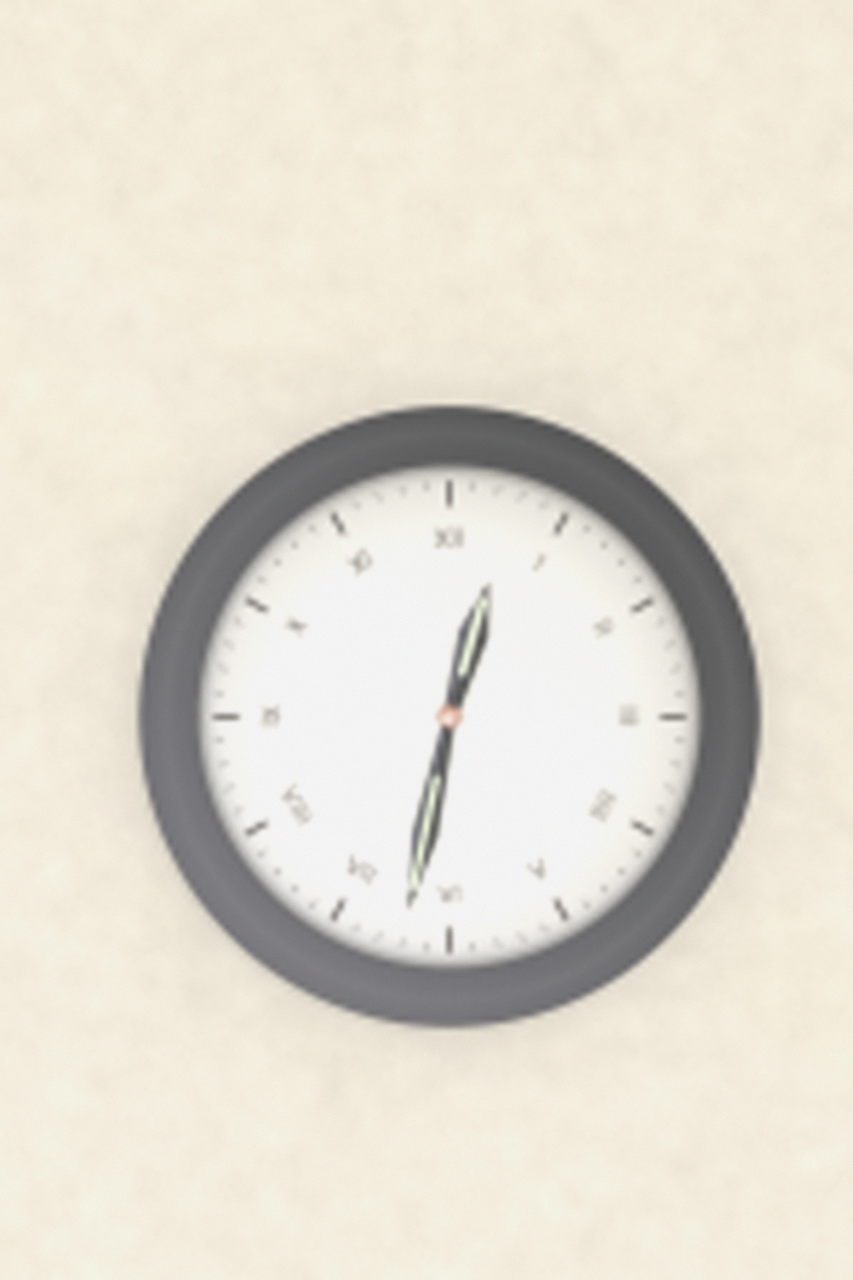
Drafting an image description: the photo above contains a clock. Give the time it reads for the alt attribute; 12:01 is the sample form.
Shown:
12:32
